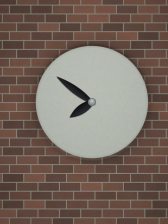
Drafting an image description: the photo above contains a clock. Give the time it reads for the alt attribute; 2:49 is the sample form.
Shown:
7:51
